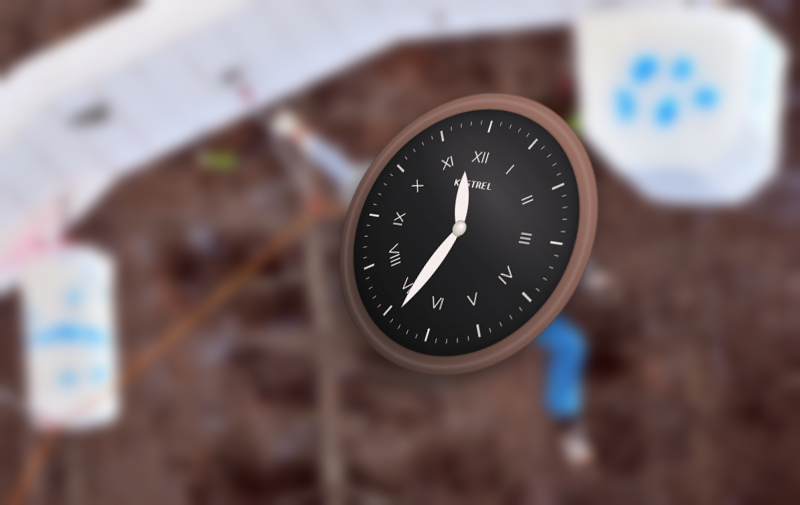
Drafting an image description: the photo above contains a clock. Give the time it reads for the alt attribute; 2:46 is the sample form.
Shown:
11:34
